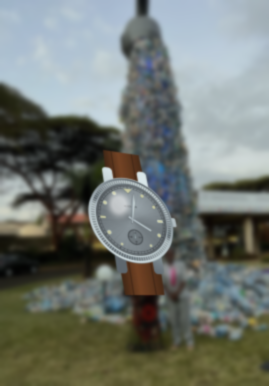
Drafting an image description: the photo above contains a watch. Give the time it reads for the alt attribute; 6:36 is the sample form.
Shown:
4:02
